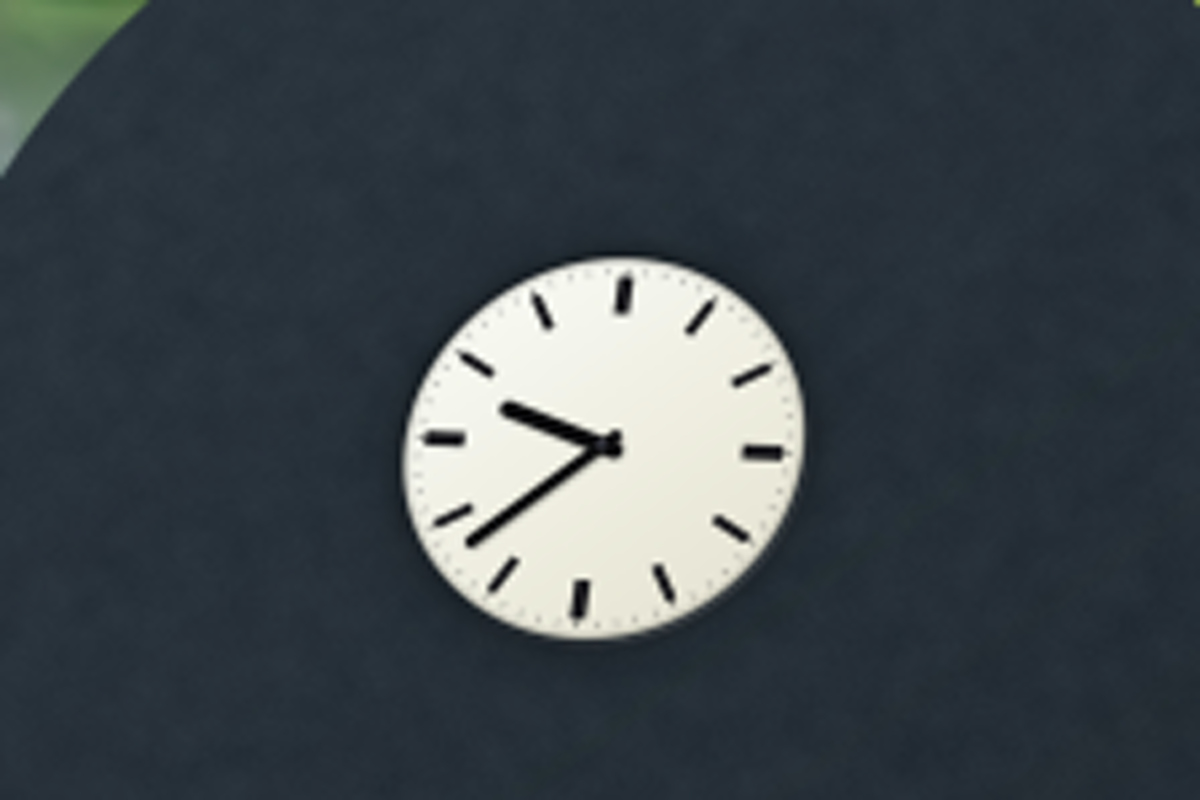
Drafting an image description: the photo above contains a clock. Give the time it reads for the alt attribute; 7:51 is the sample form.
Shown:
9:38
